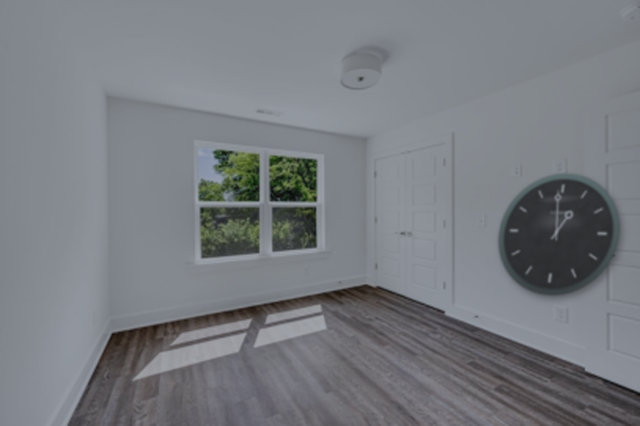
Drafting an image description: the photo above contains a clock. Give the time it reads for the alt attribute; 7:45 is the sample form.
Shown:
12:59
